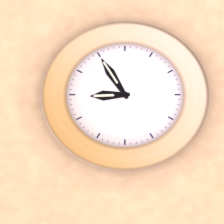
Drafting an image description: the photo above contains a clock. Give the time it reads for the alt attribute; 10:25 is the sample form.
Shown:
8:55
